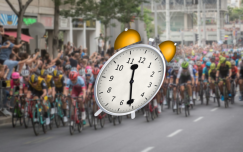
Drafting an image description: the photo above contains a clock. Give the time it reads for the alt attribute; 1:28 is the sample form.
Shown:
11:26
